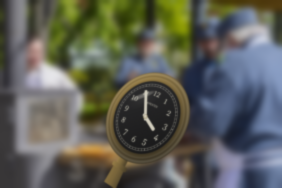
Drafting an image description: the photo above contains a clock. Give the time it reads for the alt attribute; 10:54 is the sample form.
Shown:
3:55
